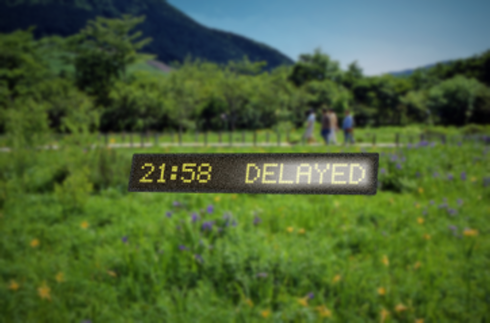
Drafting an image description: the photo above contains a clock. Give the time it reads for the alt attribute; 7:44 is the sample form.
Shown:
21:58
